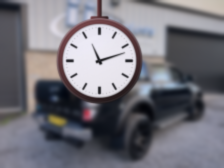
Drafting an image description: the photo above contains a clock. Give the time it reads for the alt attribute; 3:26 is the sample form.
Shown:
11:12
